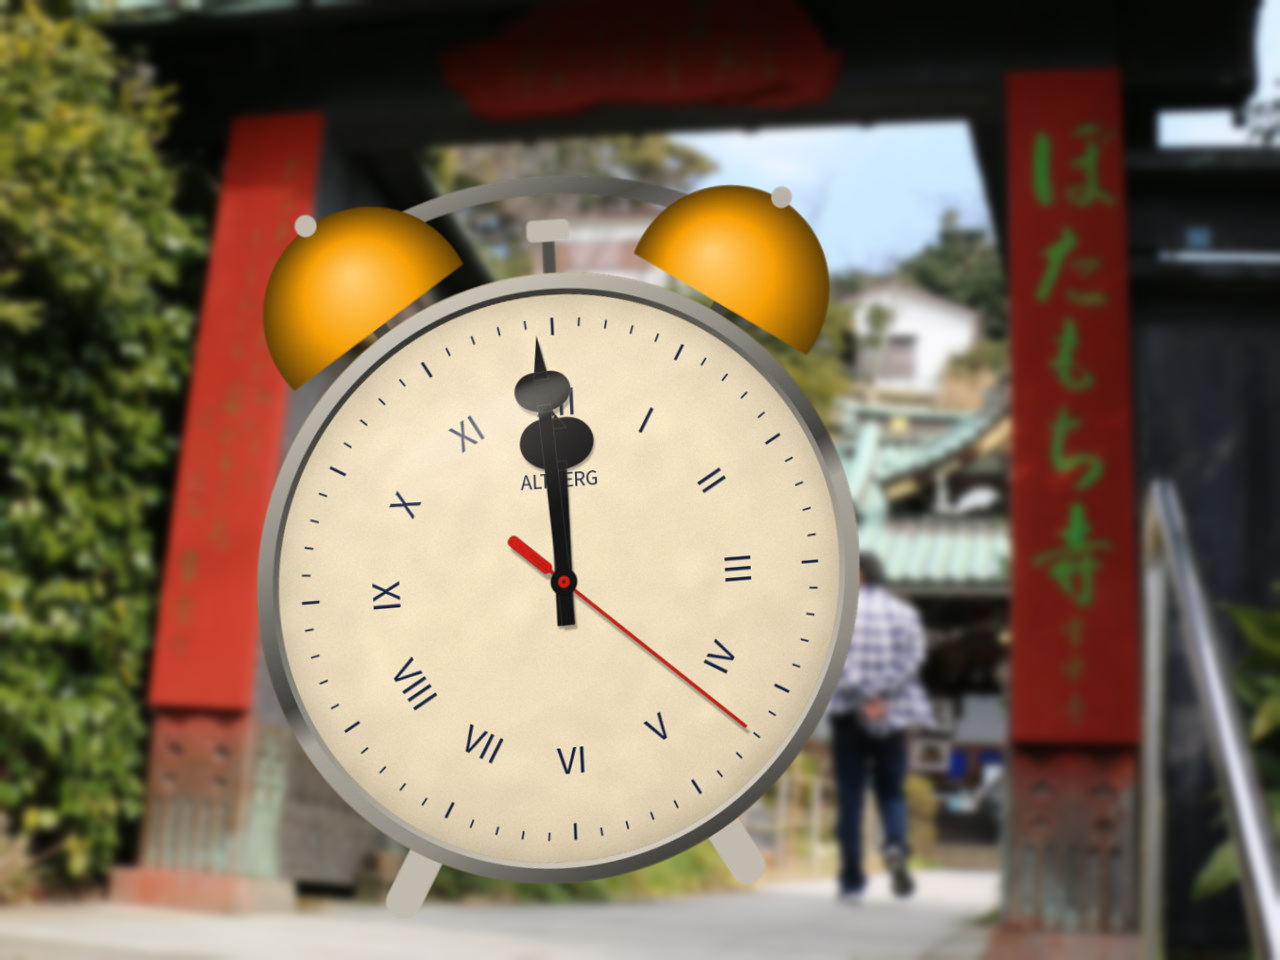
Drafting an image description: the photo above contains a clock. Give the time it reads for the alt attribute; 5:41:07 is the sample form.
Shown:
11:59:22
